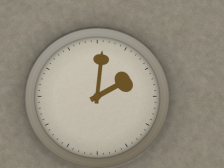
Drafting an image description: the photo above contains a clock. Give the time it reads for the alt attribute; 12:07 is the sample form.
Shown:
2:01
